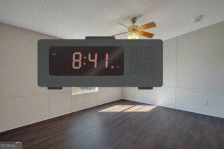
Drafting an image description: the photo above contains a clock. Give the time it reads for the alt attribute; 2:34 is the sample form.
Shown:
8:41
